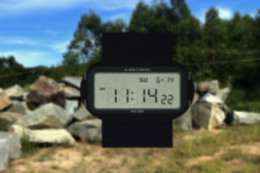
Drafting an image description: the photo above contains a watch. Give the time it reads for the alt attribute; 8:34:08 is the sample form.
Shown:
11:14:22
